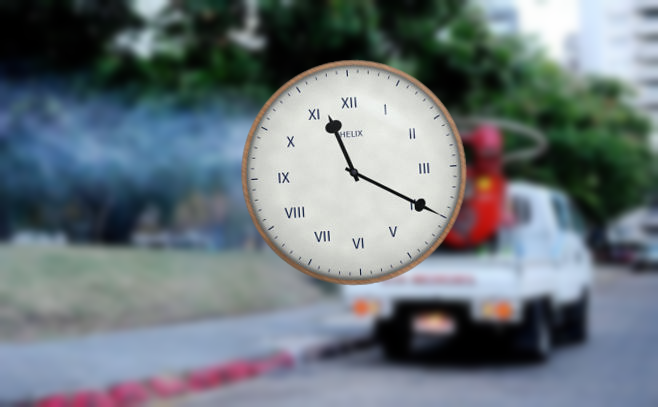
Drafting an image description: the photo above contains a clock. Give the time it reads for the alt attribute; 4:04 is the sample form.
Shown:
11:20
